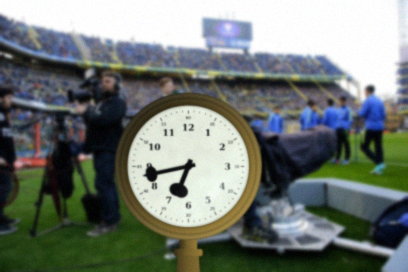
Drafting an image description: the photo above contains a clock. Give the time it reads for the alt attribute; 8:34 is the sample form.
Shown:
6:43
